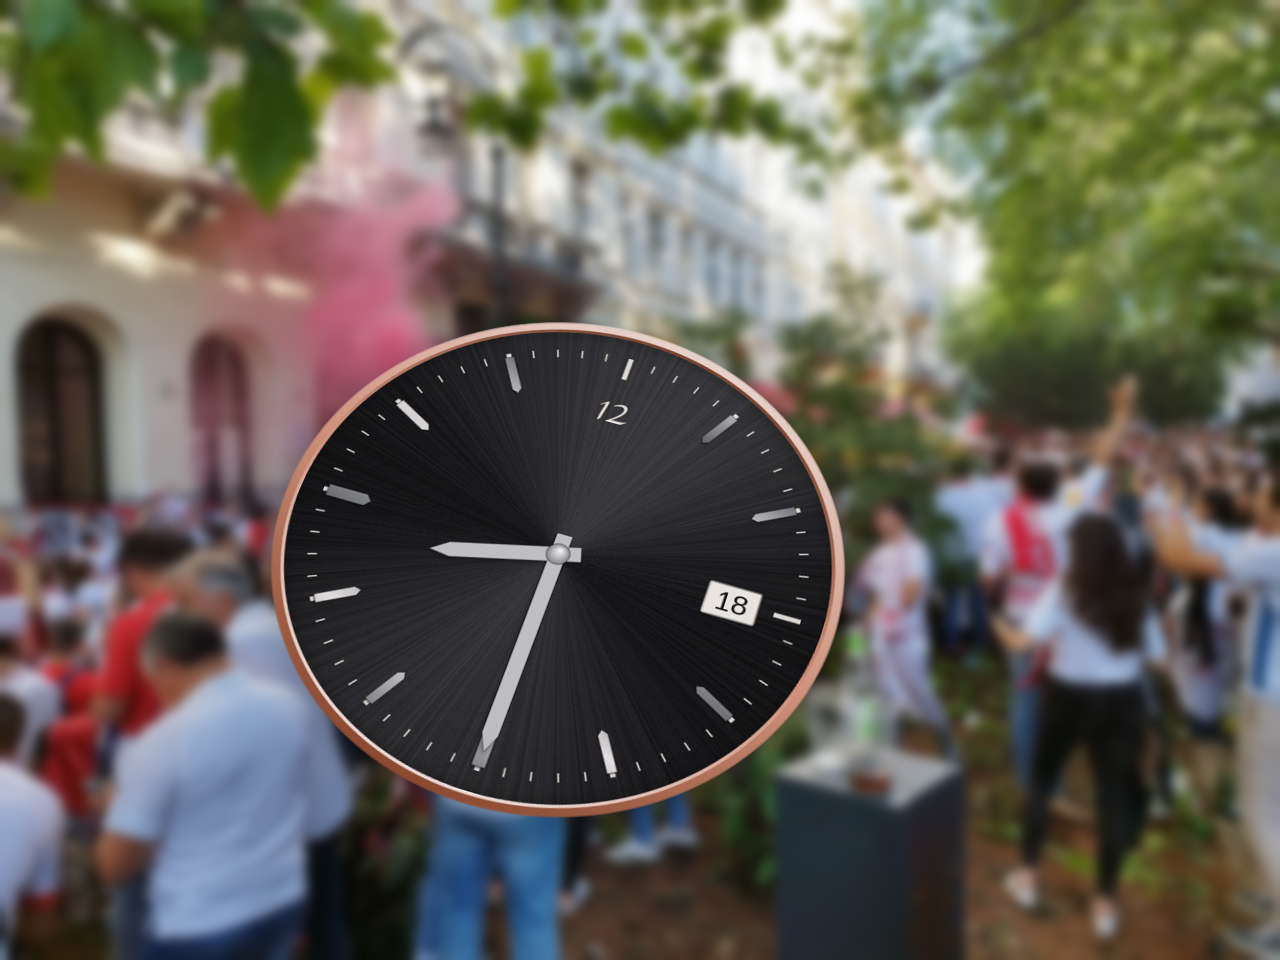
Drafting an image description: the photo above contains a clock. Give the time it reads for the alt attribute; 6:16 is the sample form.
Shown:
8:30
